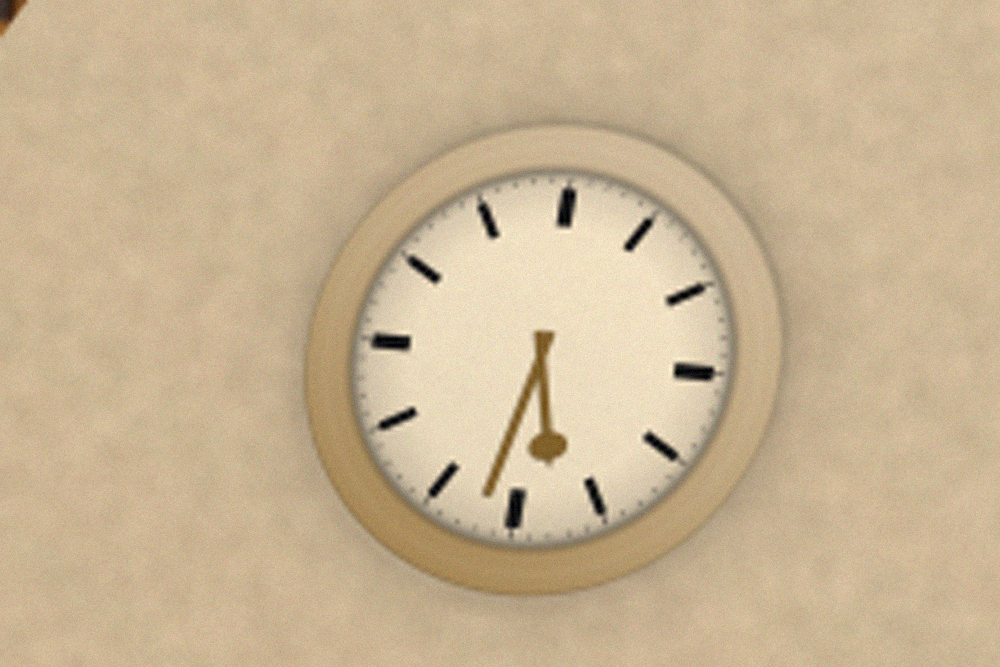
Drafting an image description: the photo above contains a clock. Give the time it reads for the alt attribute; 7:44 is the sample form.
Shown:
5:32
